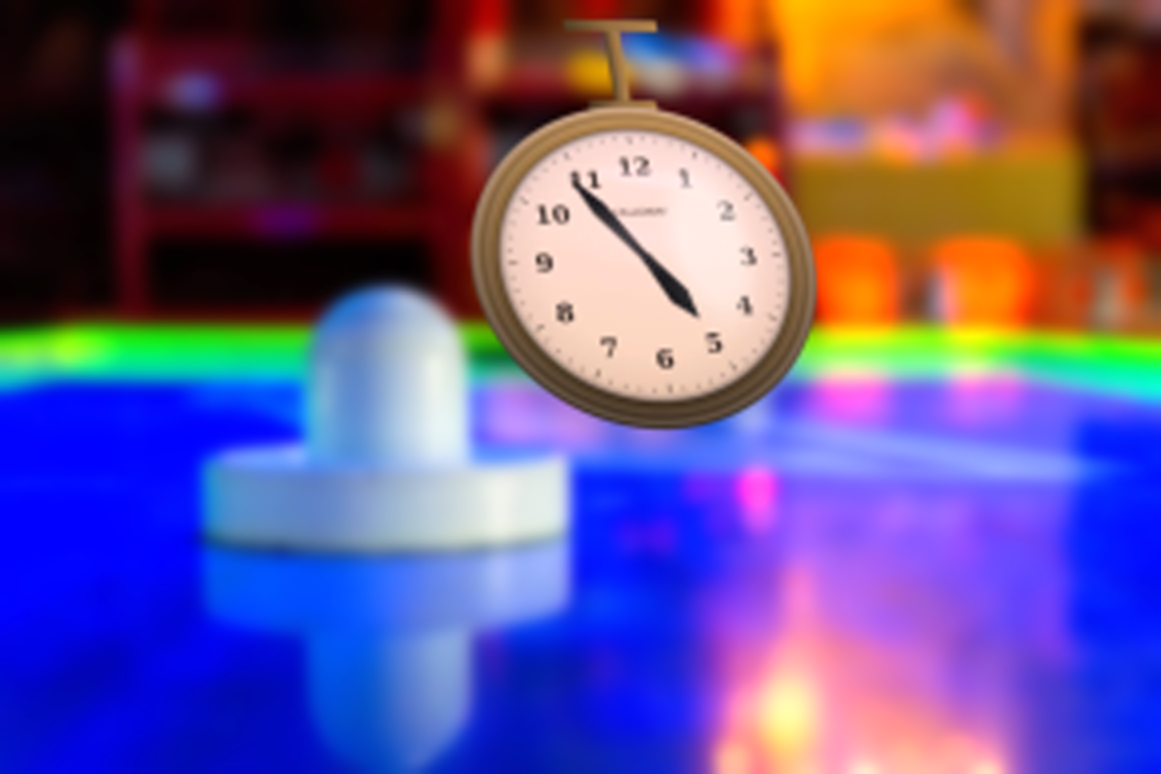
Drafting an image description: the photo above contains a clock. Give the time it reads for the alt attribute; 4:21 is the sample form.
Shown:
4:54
